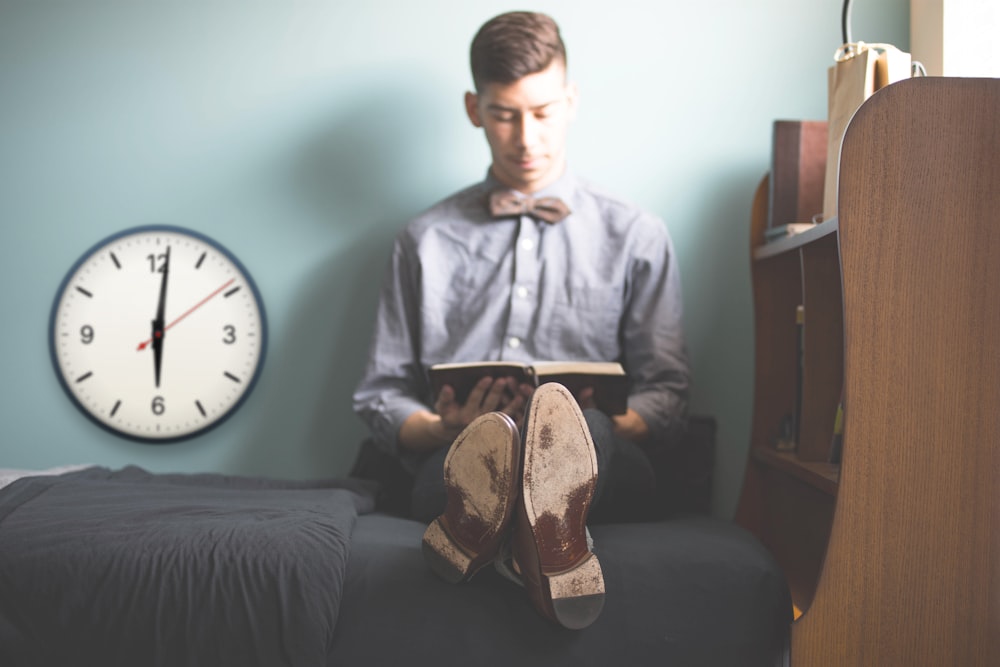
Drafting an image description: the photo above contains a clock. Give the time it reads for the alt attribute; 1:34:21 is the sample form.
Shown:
6:01:09
